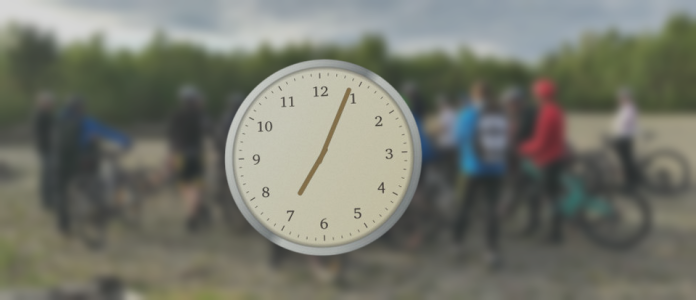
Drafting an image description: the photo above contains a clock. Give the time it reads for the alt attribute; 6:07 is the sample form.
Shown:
7:04
